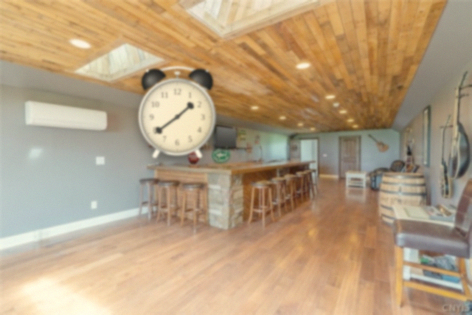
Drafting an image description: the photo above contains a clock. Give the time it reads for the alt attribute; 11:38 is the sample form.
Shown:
1:39
